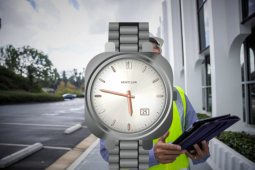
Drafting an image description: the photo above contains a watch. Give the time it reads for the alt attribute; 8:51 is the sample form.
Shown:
5:47
